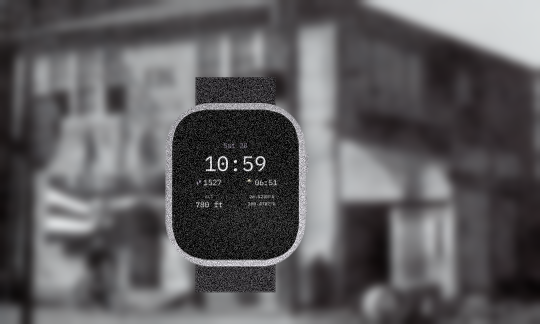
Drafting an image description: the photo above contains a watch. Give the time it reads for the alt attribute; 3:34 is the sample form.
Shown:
10:59
